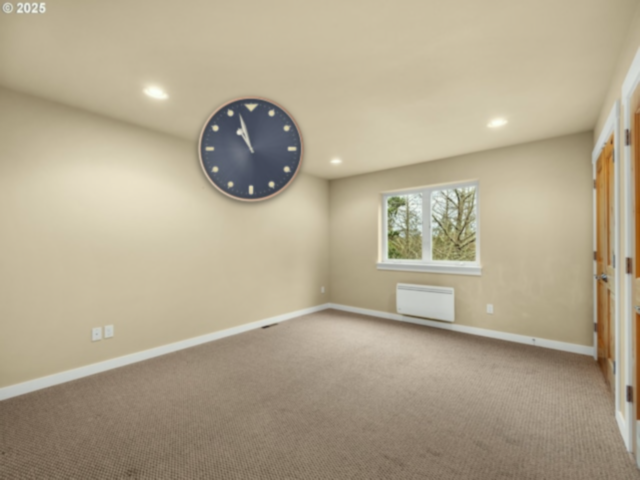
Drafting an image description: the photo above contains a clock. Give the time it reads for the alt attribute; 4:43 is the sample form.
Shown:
10:57
